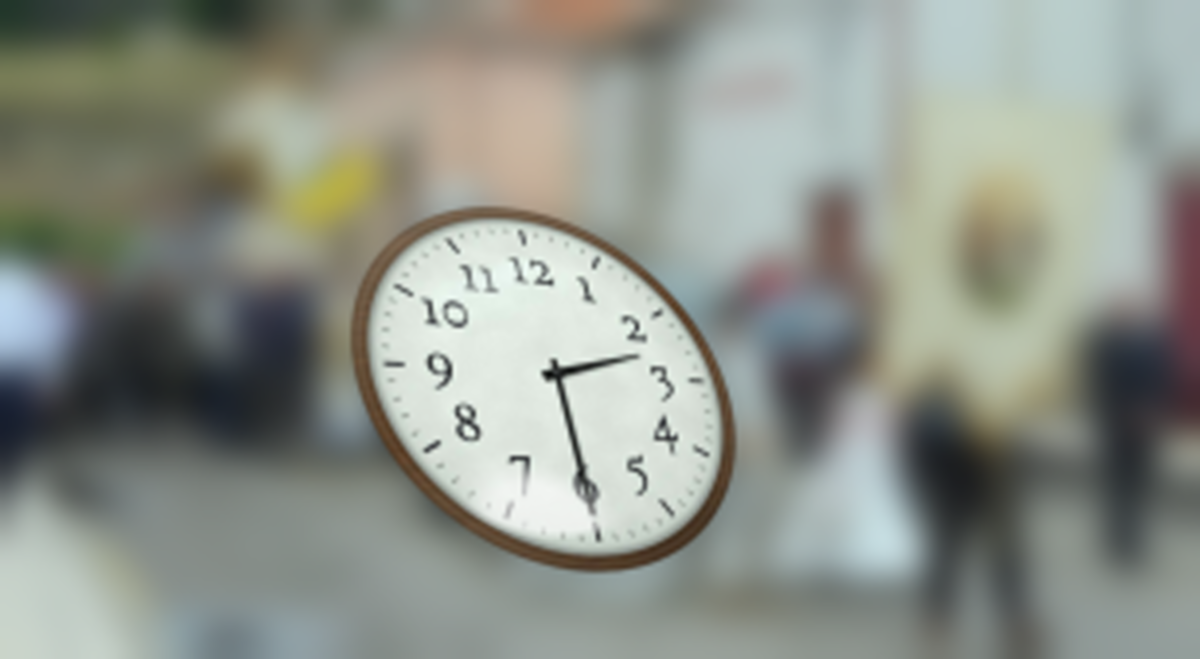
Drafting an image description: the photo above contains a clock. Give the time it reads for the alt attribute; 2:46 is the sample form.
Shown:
2:30
